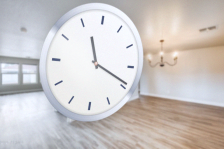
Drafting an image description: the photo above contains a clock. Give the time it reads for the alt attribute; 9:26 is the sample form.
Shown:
11:19
